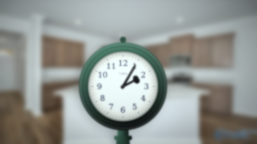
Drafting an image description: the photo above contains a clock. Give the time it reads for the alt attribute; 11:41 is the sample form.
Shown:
2:05
